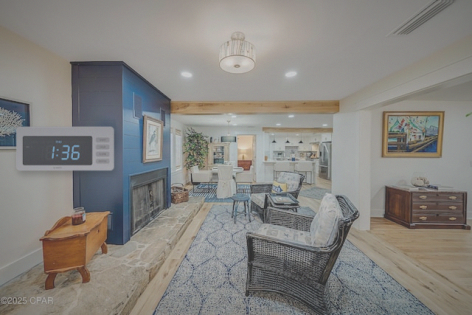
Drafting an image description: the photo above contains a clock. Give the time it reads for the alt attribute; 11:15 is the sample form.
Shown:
1:36
